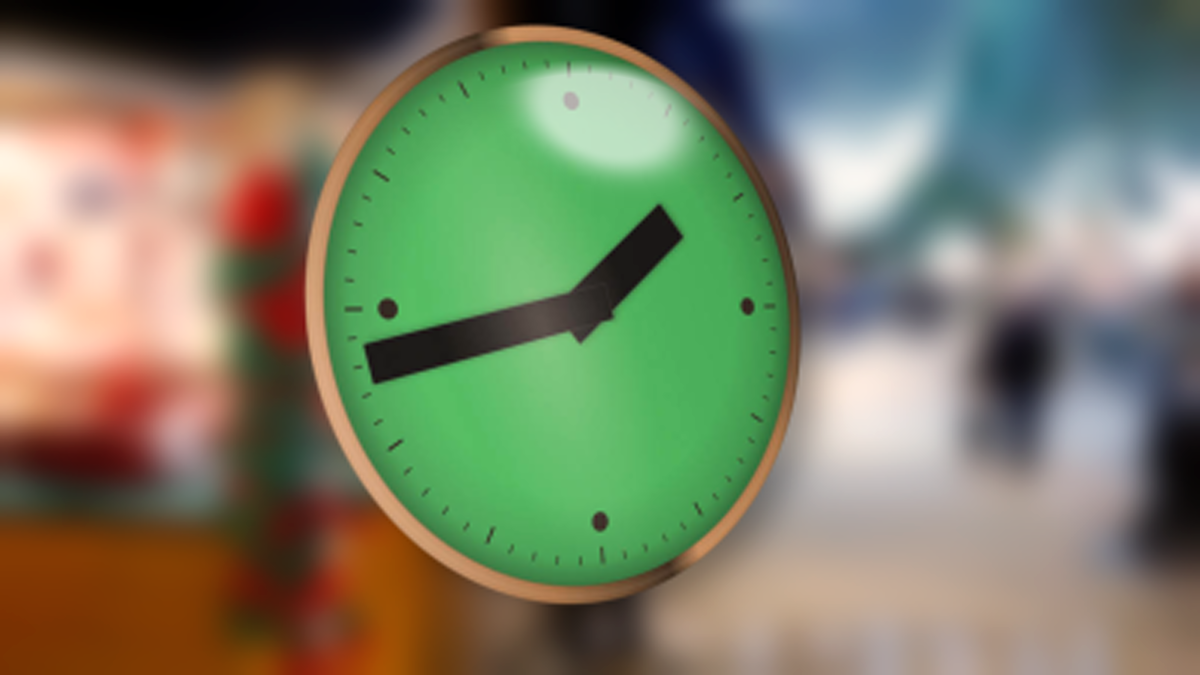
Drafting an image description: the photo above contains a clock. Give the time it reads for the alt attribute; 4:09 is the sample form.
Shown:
1:43
